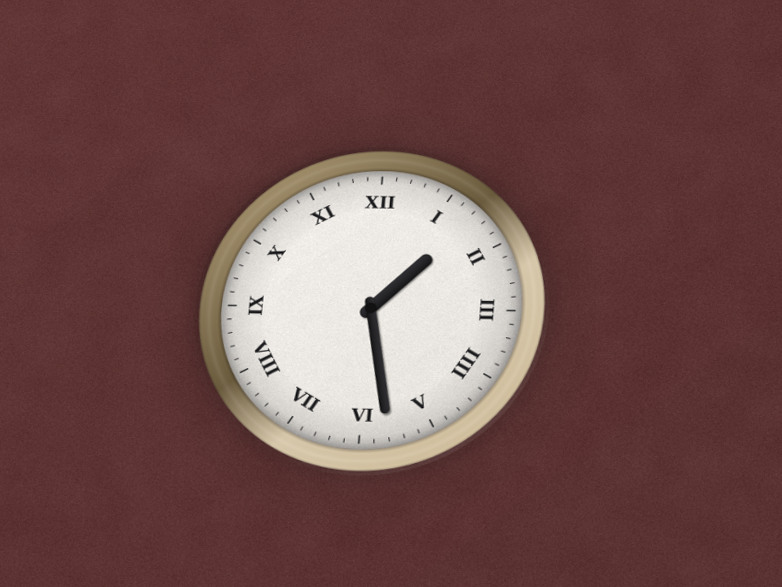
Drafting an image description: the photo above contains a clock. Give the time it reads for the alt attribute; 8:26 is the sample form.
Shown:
1:28
